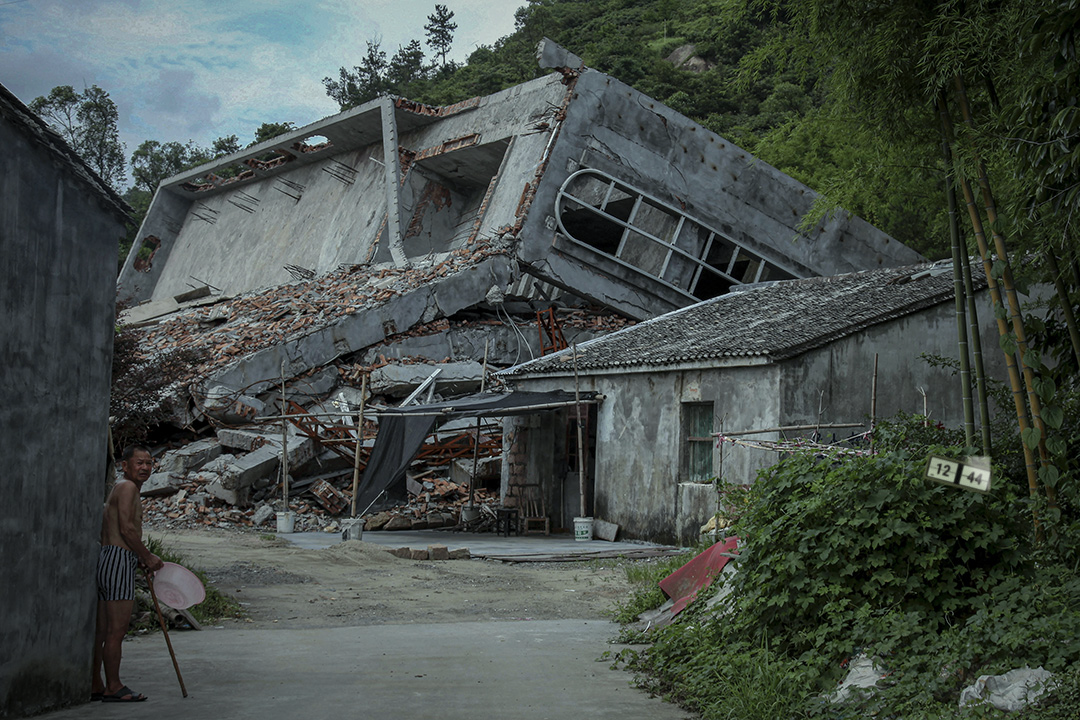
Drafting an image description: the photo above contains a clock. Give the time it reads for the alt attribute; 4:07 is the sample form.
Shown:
12:44
